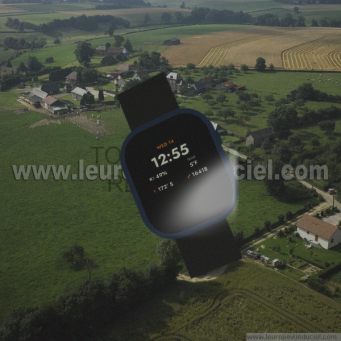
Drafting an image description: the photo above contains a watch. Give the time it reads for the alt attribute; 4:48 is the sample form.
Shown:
12:55
